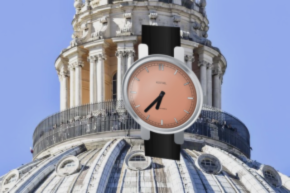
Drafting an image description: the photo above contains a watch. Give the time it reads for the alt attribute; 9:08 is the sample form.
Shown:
6:37
